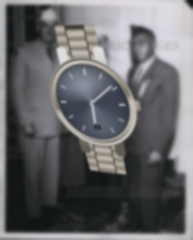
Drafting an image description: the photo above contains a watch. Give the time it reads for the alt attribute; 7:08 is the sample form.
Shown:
6:09
